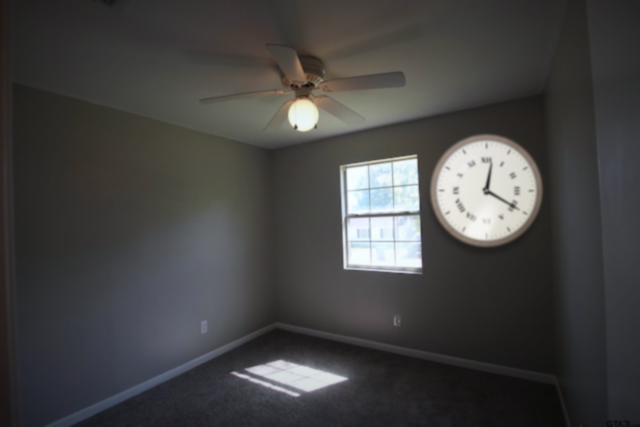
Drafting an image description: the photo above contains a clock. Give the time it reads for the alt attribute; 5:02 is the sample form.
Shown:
12:20
